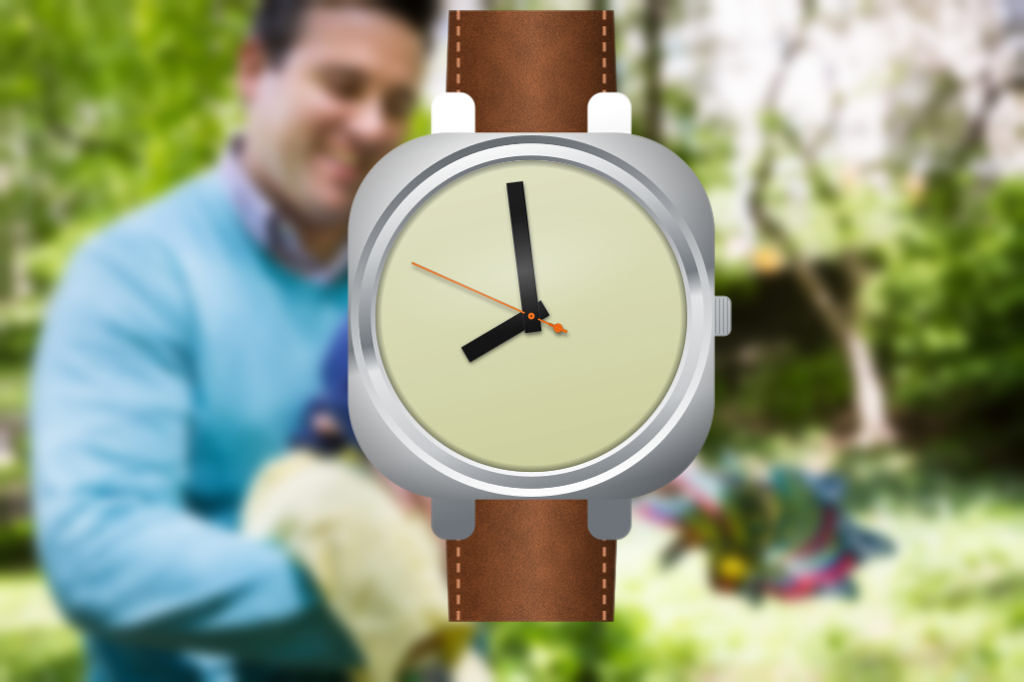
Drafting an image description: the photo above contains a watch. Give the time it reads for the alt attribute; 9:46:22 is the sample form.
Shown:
7:58:49
